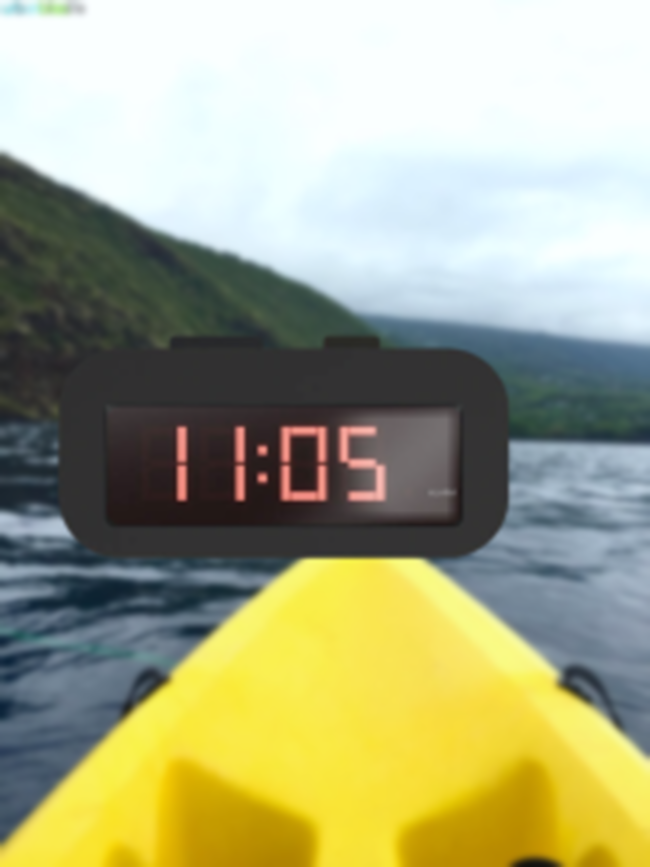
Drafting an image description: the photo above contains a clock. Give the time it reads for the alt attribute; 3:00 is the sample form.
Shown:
11:05
